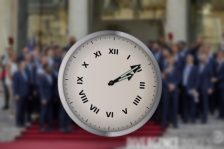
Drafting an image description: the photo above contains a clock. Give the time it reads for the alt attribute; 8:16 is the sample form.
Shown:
2:09
